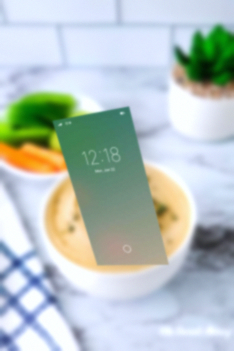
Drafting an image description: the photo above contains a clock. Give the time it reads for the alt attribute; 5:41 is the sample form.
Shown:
12:18
